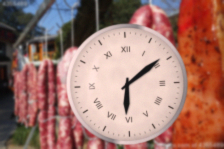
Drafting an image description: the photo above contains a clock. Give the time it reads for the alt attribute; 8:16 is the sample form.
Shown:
6:09
